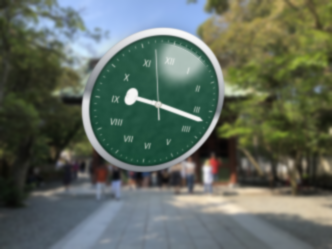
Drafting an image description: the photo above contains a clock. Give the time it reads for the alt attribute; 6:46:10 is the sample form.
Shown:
9:16:57
